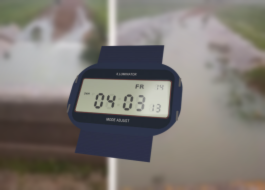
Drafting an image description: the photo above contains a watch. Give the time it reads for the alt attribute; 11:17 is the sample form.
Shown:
4:03
